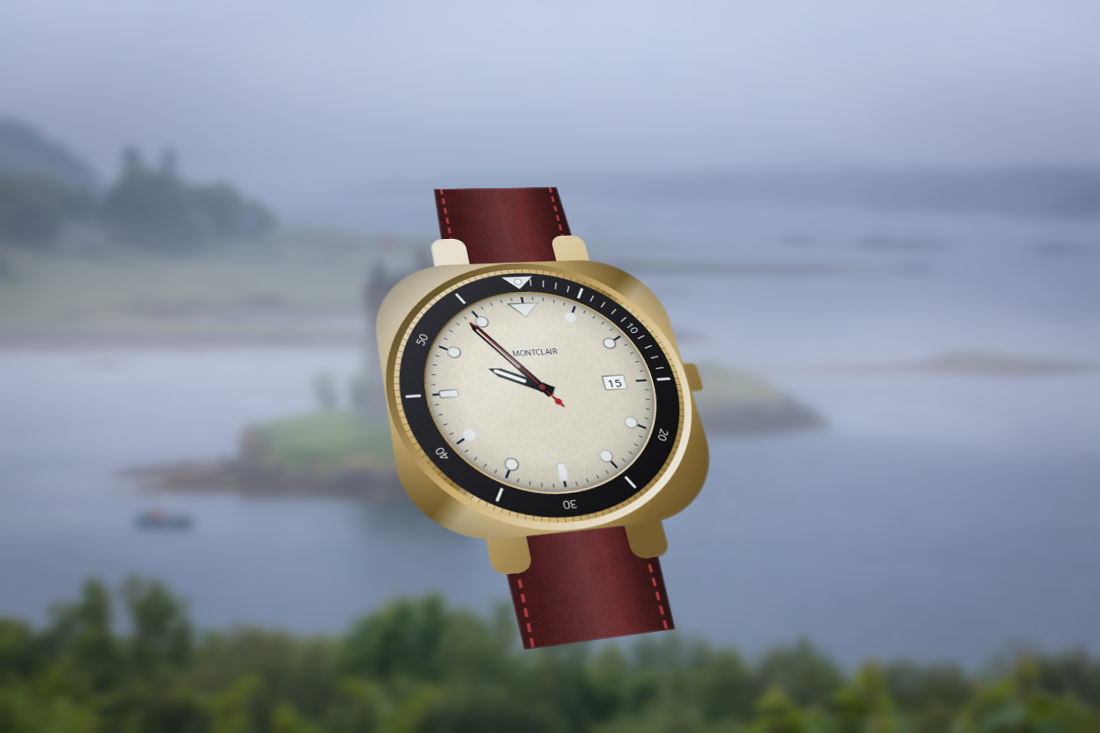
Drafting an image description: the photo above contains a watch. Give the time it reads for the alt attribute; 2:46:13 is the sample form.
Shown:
9:53:54
